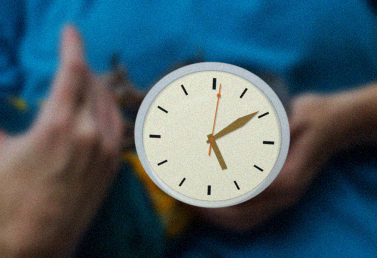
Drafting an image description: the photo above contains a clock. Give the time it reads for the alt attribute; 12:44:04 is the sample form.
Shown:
5:09:01
